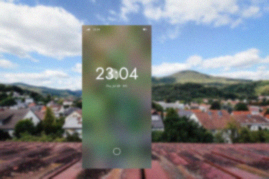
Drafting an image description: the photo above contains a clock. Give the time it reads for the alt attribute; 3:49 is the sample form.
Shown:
23:04
